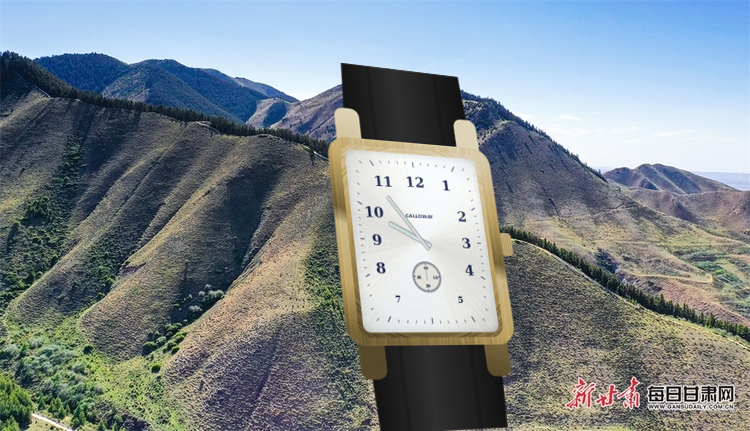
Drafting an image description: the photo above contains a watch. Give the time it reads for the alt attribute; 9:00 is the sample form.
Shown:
9:54
